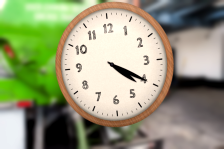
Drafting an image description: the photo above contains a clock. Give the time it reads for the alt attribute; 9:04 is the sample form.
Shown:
4:20
